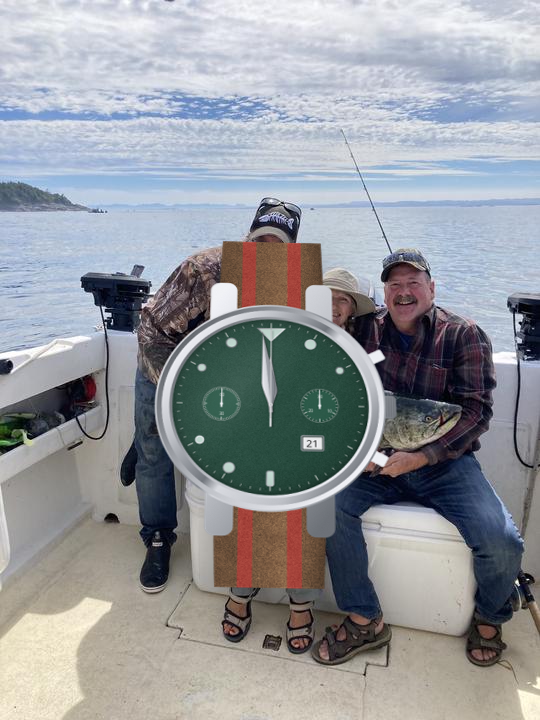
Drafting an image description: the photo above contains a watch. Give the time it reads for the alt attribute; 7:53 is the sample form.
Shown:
11:59
